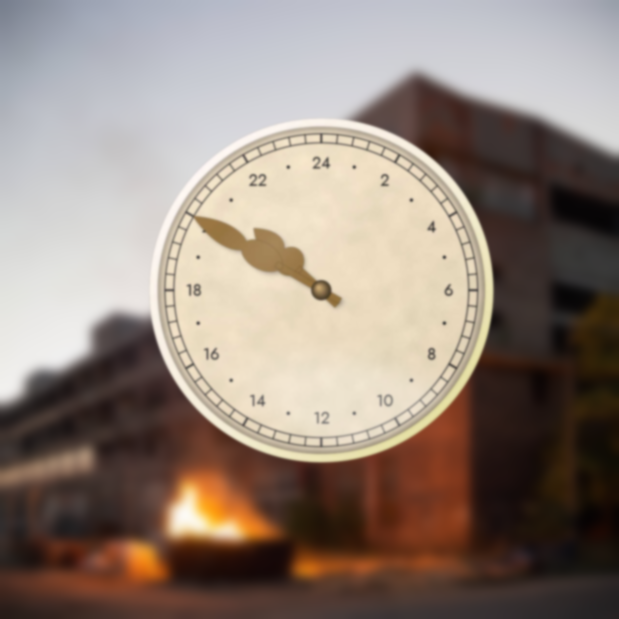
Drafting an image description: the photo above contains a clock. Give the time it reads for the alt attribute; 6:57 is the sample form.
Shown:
20:50
